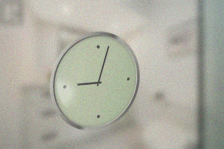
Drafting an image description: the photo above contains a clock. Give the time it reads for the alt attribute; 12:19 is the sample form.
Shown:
9:03
